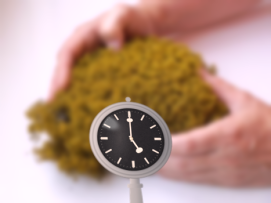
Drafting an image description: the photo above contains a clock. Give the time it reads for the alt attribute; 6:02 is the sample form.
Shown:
5:00
